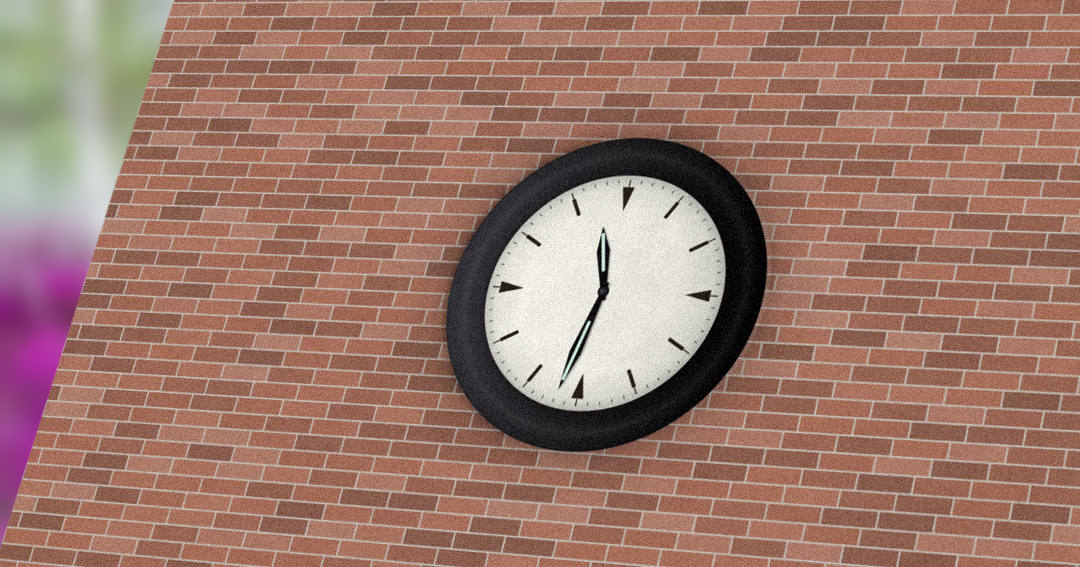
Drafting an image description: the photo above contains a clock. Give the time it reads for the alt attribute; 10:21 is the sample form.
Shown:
11:32
